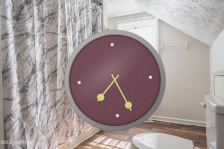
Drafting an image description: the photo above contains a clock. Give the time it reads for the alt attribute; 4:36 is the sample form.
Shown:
7:26
